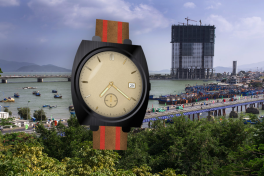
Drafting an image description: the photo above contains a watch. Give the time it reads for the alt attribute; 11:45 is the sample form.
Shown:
7:21
